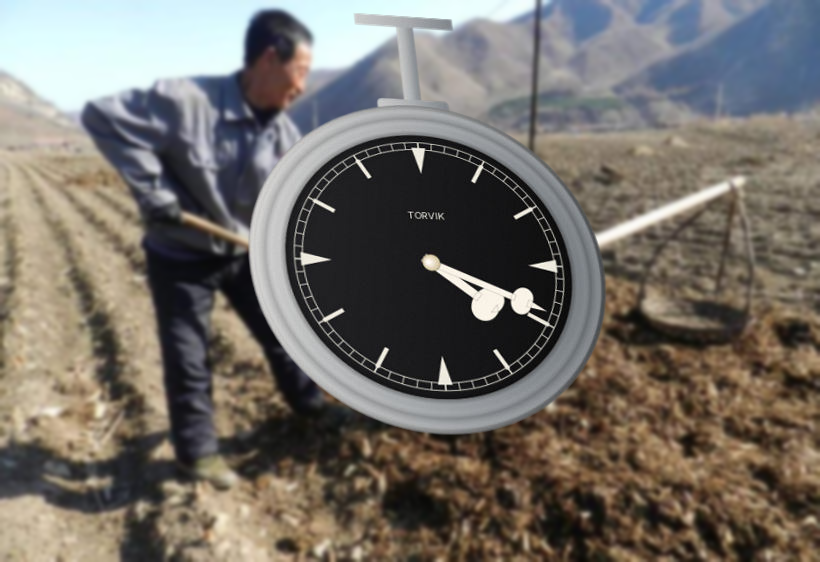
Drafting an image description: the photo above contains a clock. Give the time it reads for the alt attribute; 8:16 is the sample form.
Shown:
4:19
